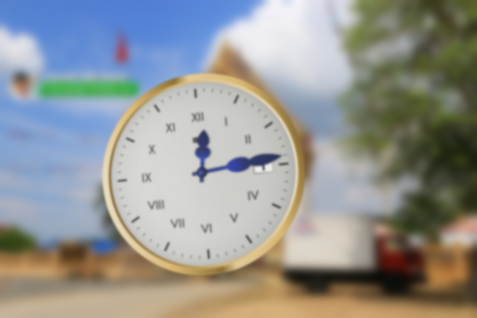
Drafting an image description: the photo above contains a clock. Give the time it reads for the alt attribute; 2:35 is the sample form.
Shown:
12:14
